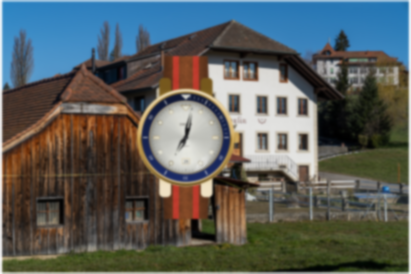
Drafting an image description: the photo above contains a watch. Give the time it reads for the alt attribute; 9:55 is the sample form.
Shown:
7:02
